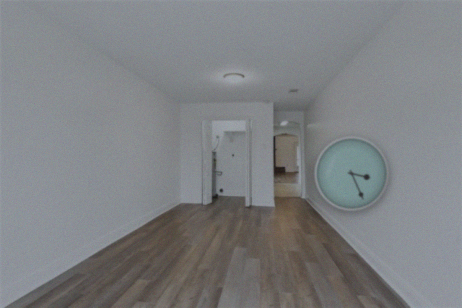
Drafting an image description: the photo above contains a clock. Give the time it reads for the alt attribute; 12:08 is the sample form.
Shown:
3:26
